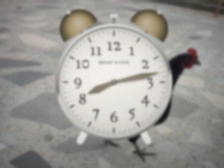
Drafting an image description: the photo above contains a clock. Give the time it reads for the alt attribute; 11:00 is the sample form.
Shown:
8:13
